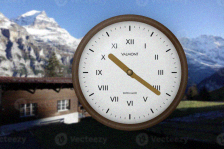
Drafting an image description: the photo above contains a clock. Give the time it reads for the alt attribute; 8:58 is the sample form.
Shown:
10:21
